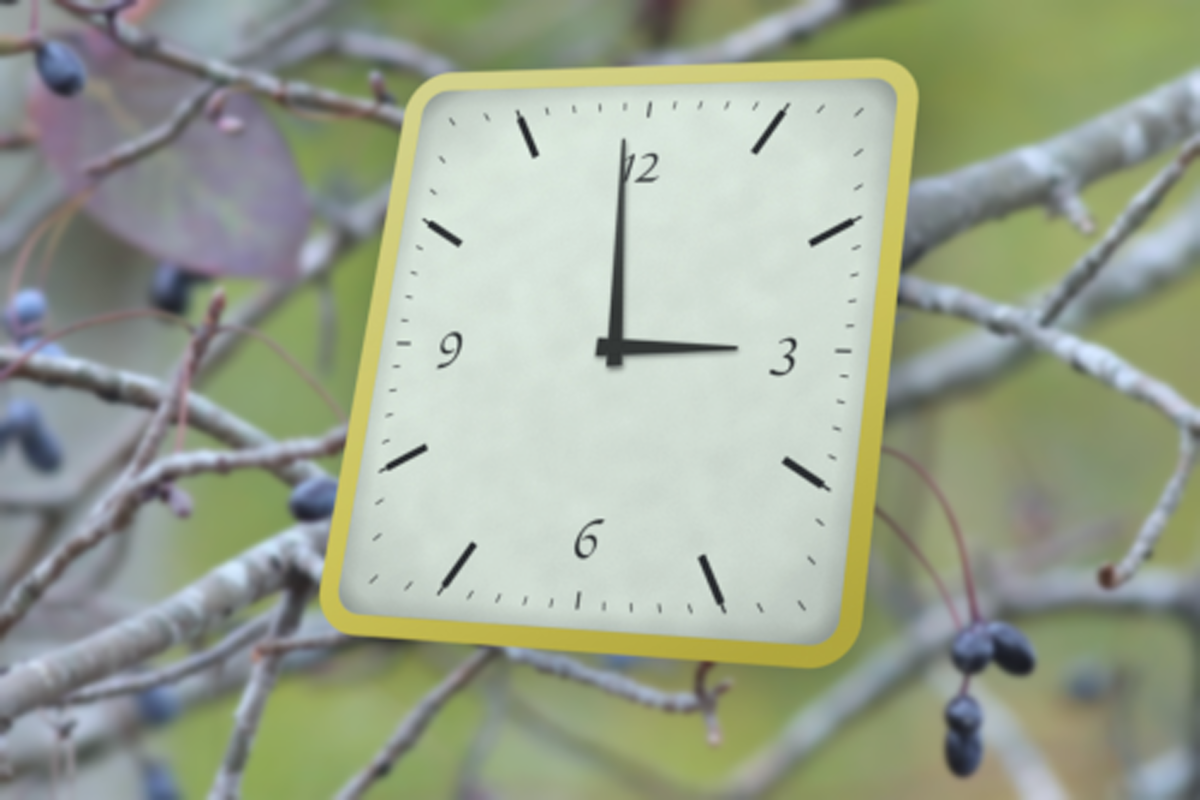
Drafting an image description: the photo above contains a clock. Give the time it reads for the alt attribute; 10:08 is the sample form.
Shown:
2:59
